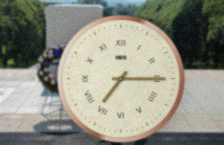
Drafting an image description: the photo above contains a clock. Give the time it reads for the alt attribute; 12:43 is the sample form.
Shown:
7:15
